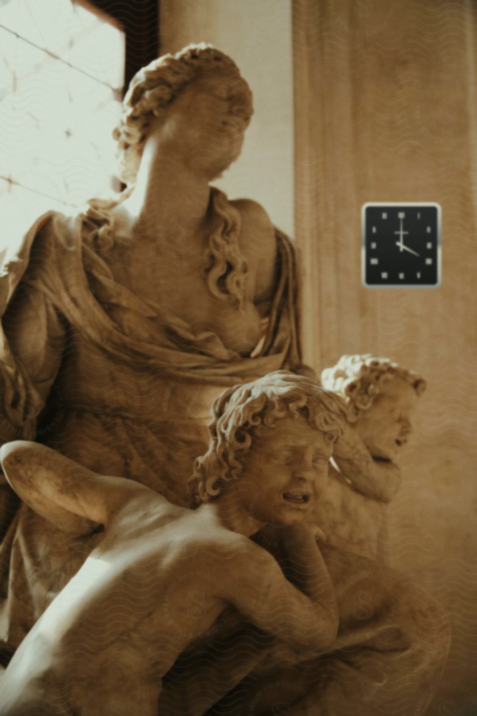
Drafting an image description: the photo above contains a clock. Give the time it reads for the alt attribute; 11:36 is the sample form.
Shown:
4:00
